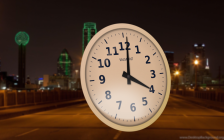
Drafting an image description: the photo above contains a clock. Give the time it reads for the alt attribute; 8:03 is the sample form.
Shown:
4:01
